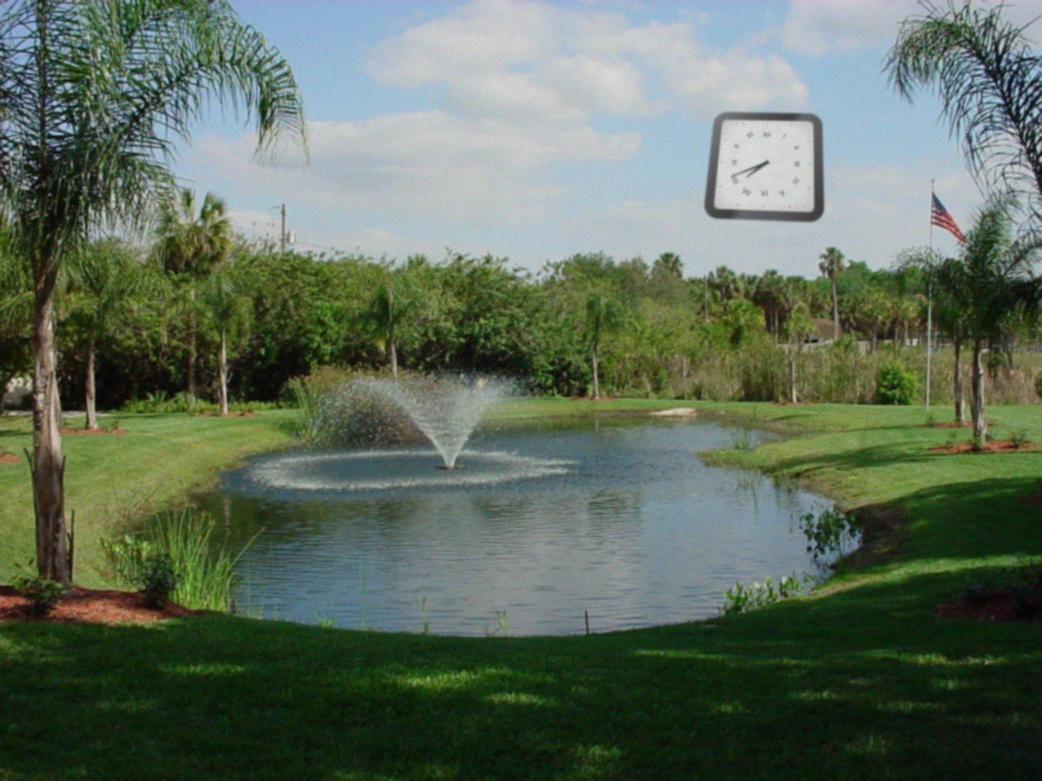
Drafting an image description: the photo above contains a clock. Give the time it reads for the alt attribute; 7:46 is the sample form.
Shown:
7:41
